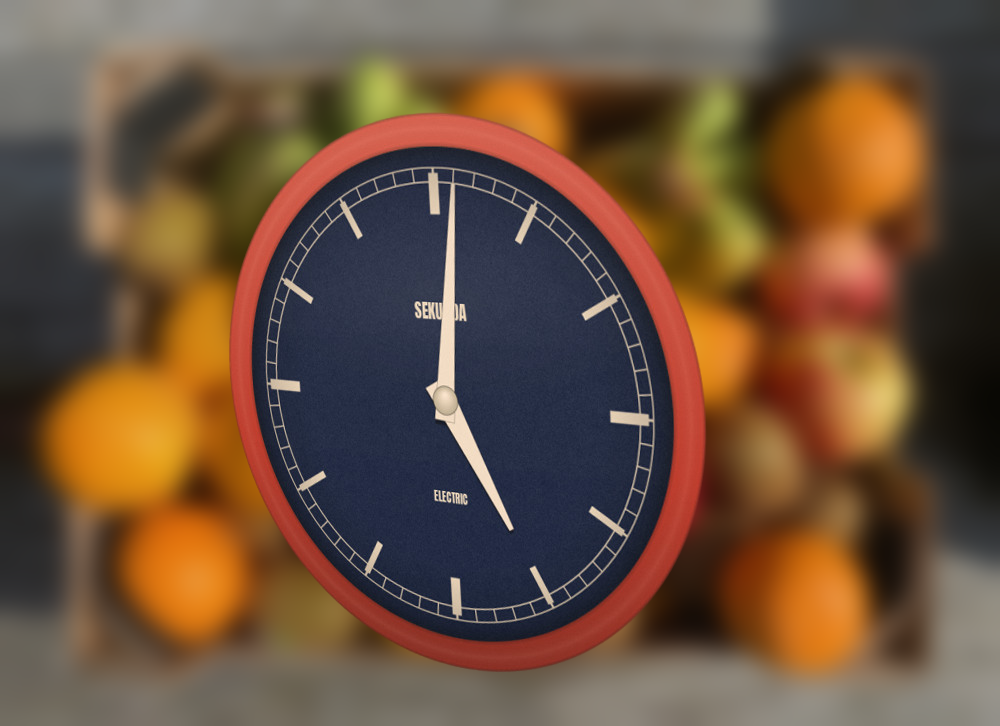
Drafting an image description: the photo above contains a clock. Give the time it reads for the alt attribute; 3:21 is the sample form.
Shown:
5:01
